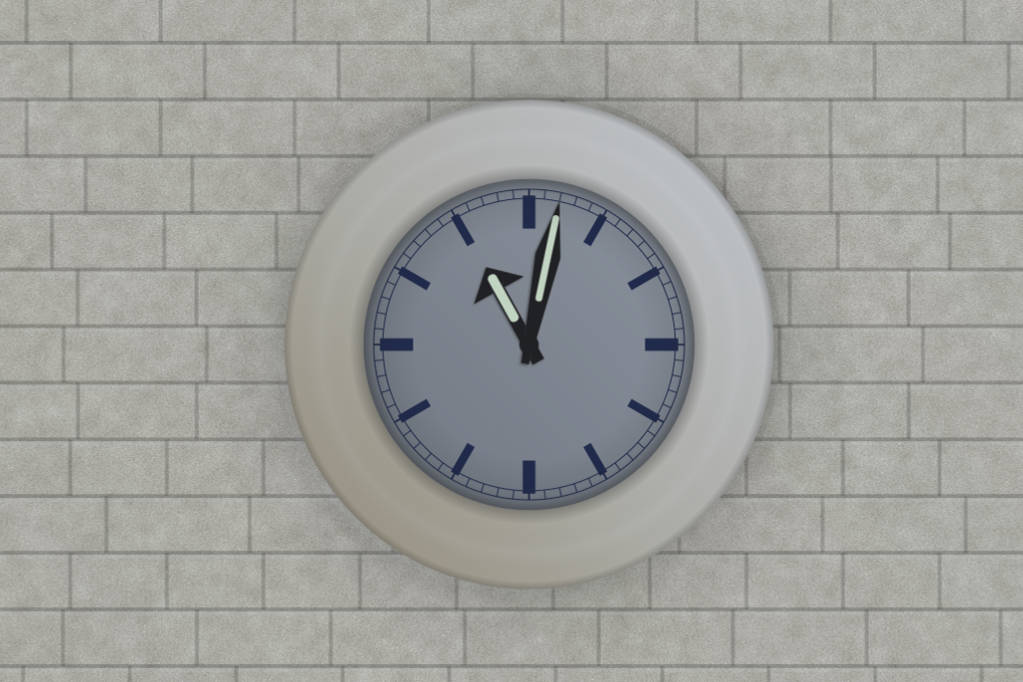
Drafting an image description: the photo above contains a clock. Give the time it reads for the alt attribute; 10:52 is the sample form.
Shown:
11:02
